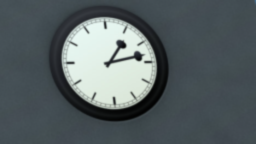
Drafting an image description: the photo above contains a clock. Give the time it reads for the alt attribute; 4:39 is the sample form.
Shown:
1:13
